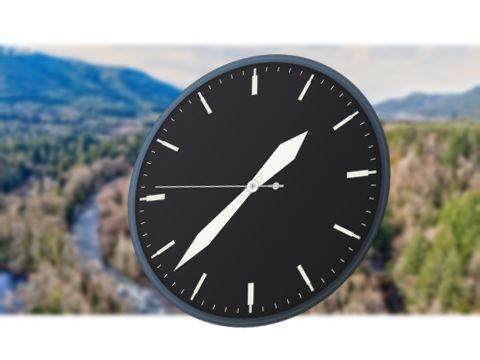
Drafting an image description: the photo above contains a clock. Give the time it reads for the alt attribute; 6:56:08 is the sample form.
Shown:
1:37:46
